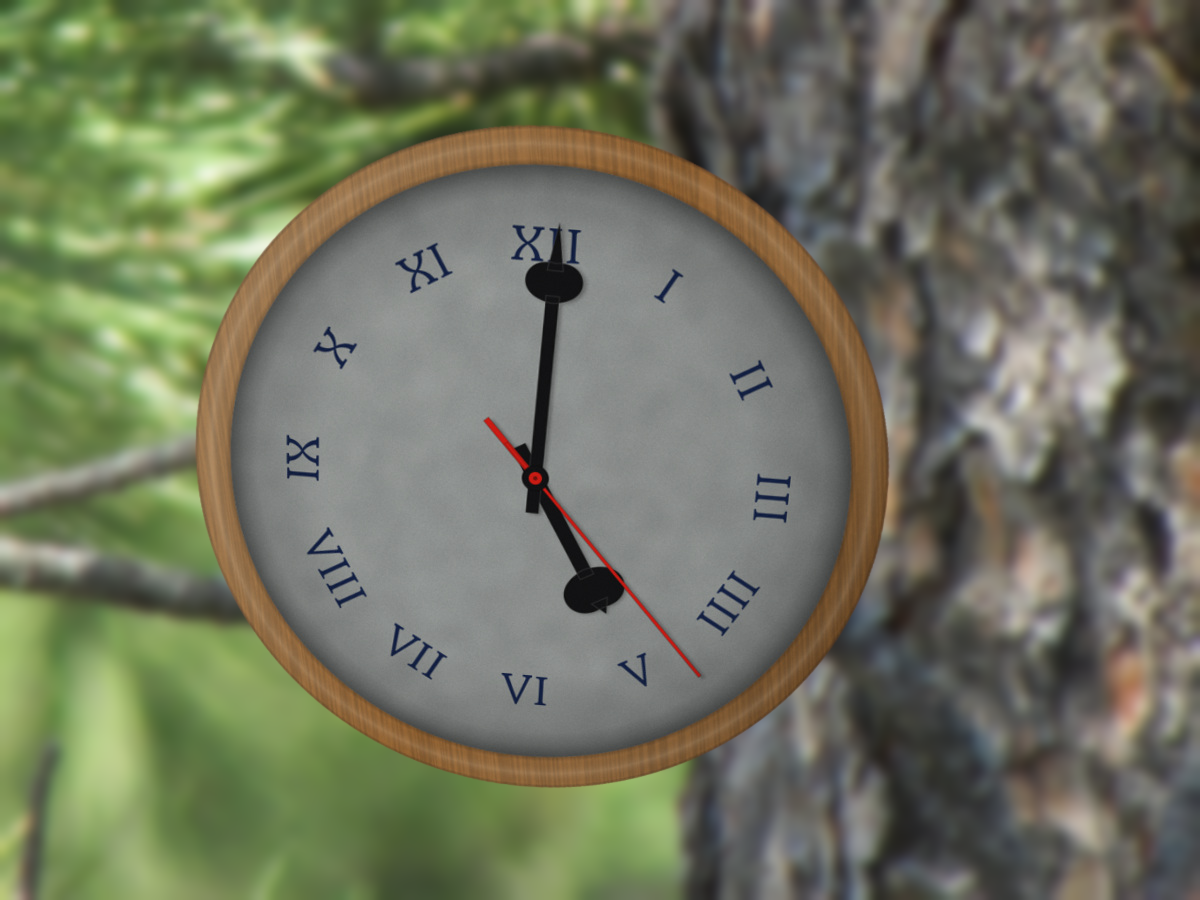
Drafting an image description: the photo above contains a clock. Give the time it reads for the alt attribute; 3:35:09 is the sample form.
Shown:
5:00:23
